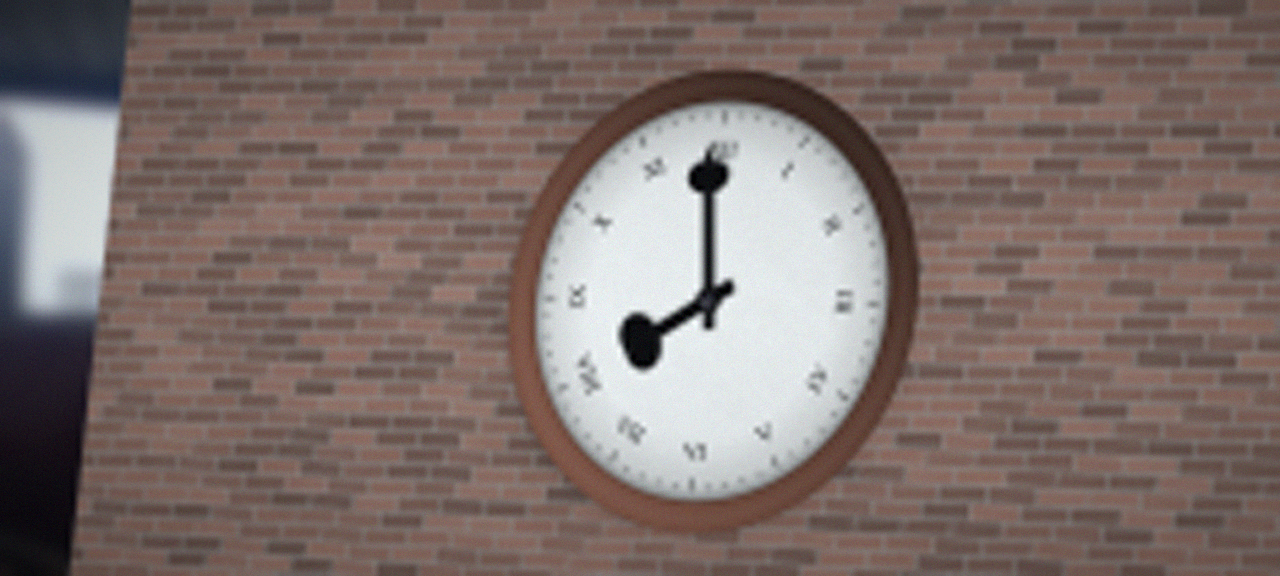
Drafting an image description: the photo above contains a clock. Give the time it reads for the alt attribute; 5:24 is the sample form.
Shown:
7:59
